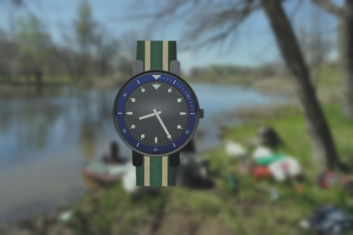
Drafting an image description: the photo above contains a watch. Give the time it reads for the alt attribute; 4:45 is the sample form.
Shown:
8:25
